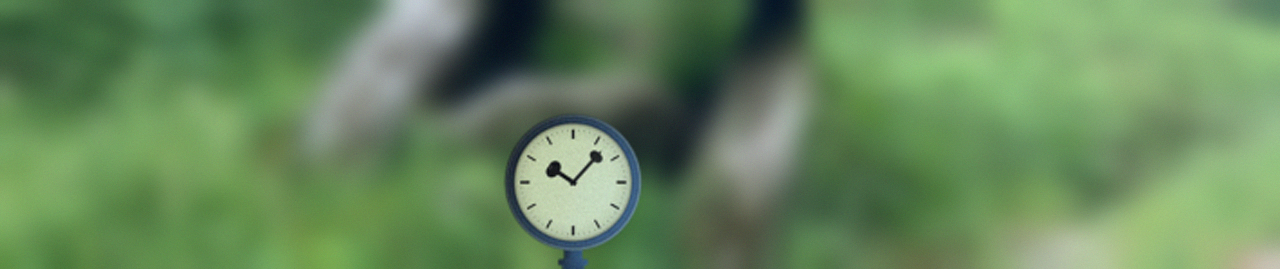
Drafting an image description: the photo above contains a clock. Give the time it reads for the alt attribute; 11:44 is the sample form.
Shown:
10:07
